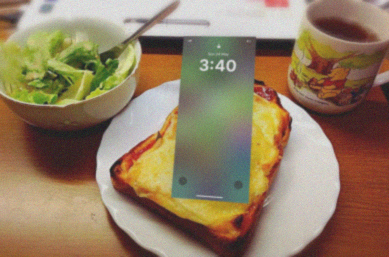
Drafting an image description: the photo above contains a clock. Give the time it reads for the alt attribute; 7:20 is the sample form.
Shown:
3:40
